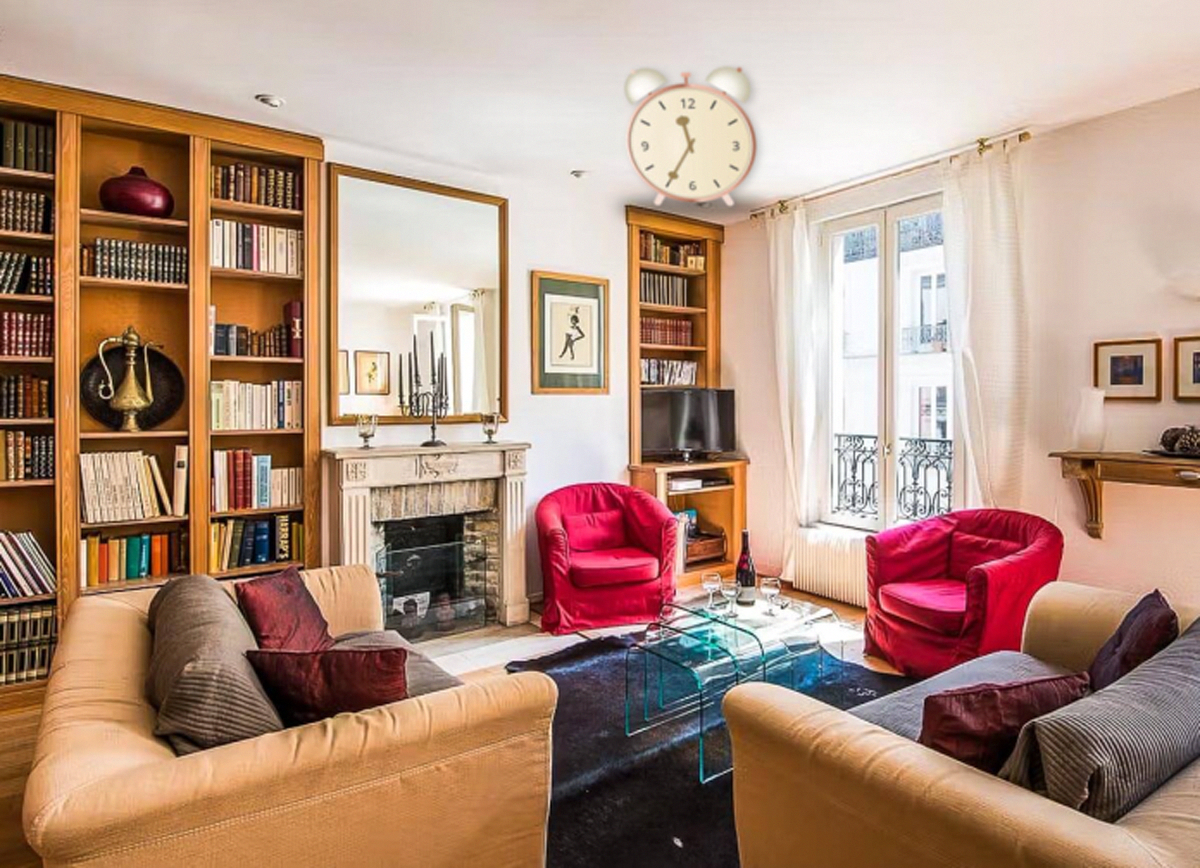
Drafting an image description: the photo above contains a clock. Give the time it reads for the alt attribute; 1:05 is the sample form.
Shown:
11:35
